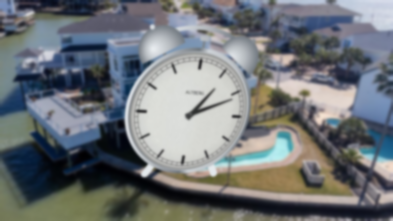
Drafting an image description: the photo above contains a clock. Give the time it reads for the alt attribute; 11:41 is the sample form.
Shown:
1:11
